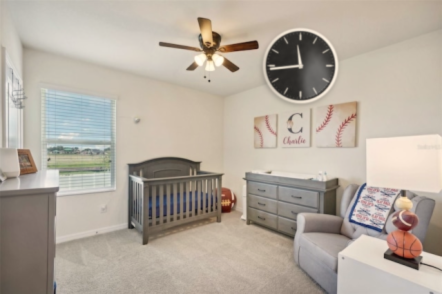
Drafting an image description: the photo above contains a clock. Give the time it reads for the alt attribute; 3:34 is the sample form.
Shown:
11:44
